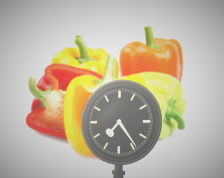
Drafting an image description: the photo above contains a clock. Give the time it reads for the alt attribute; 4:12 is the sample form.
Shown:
7:24
